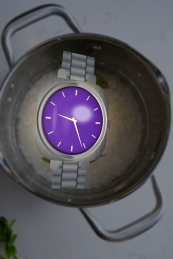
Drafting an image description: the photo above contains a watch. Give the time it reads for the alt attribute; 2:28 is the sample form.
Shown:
9:26
